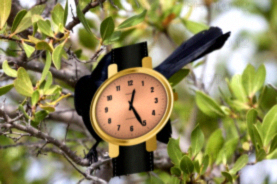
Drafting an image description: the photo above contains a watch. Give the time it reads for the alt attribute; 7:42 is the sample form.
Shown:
12:26
